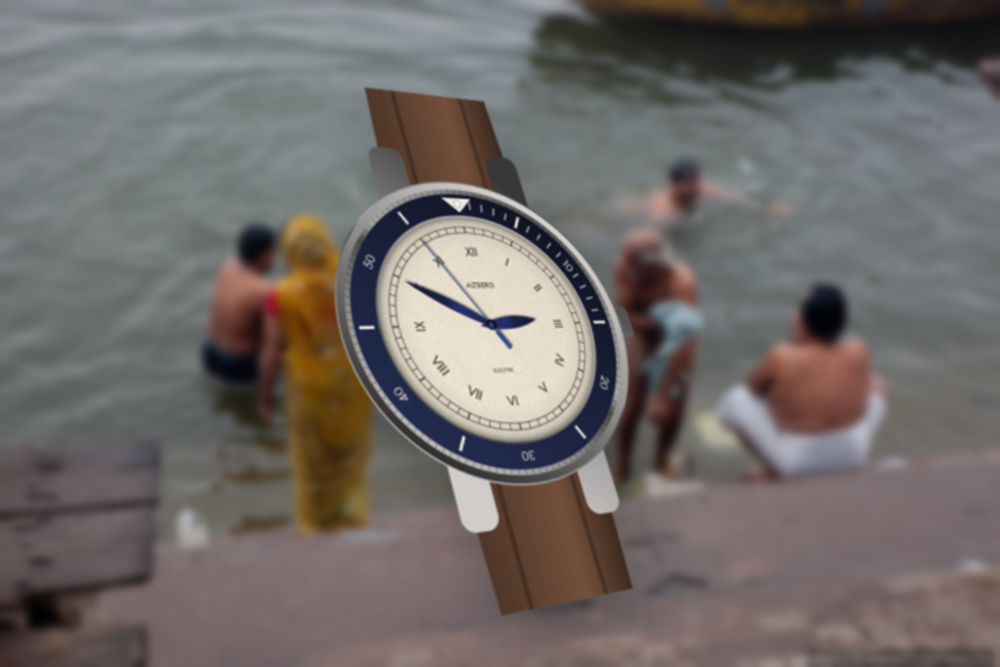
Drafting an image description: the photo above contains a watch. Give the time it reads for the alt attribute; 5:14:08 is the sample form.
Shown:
2:49:55
